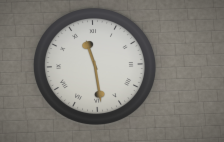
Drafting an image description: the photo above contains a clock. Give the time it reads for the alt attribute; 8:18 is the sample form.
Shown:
11:29
